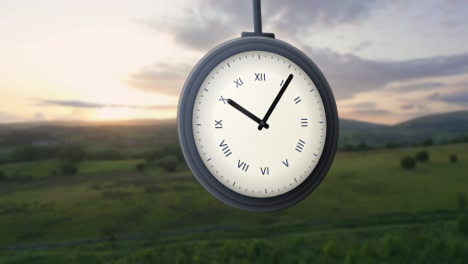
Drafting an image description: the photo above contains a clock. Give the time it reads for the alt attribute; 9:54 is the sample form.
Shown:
10:06
